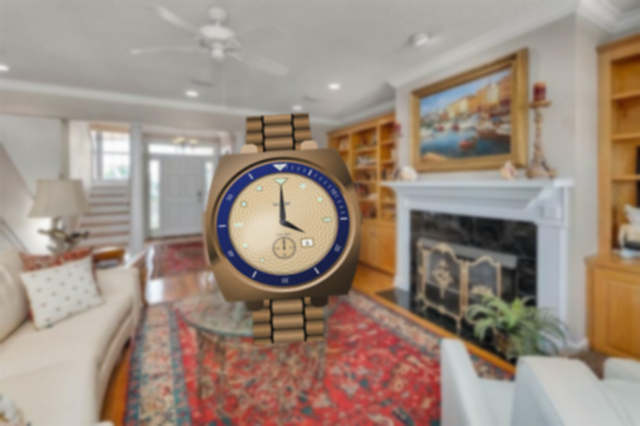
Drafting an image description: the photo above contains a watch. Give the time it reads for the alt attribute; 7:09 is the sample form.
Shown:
4:00
